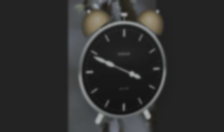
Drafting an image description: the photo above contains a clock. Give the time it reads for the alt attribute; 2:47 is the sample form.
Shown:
3:49
